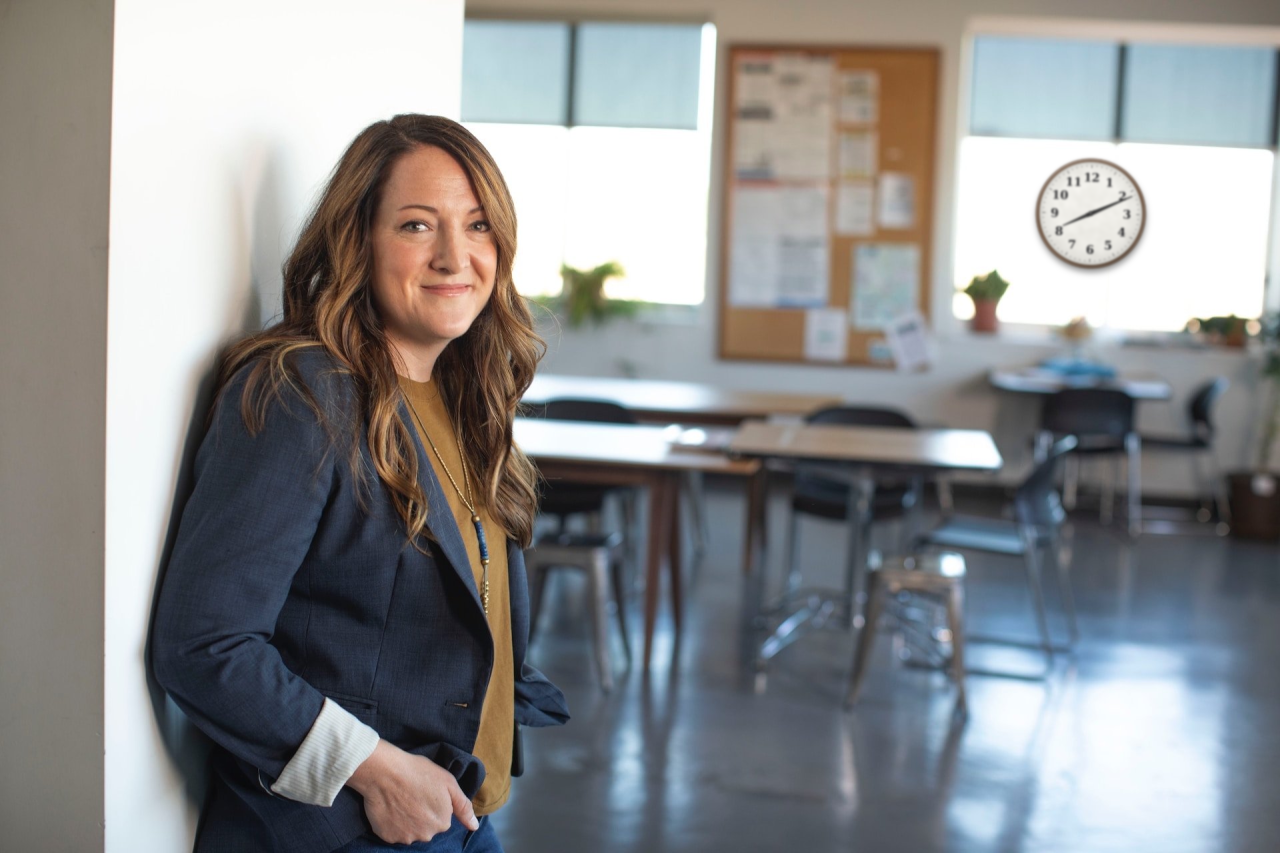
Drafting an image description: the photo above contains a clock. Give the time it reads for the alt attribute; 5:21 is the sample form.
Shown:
8:11
